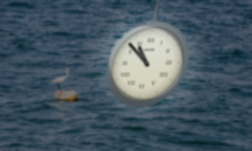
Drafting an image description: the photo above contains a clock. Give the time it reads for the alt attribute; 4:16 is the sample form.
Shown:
10:52
